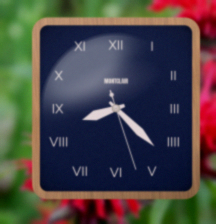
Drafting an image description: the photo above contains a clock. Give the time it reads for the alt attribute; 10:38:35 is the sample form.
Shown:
8:22:27
